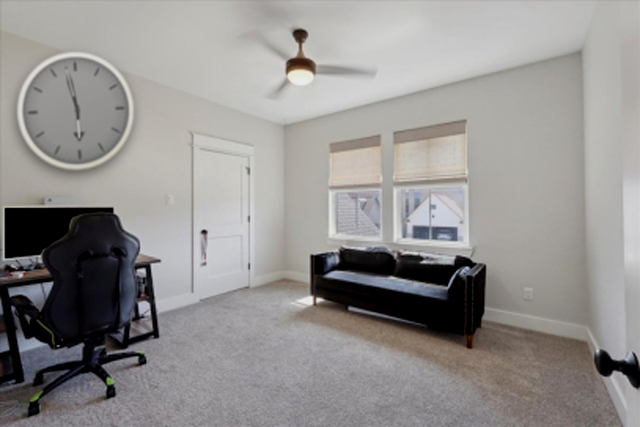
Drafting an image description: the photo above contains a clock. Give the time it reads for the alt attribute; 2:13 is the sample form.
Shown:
5:58
